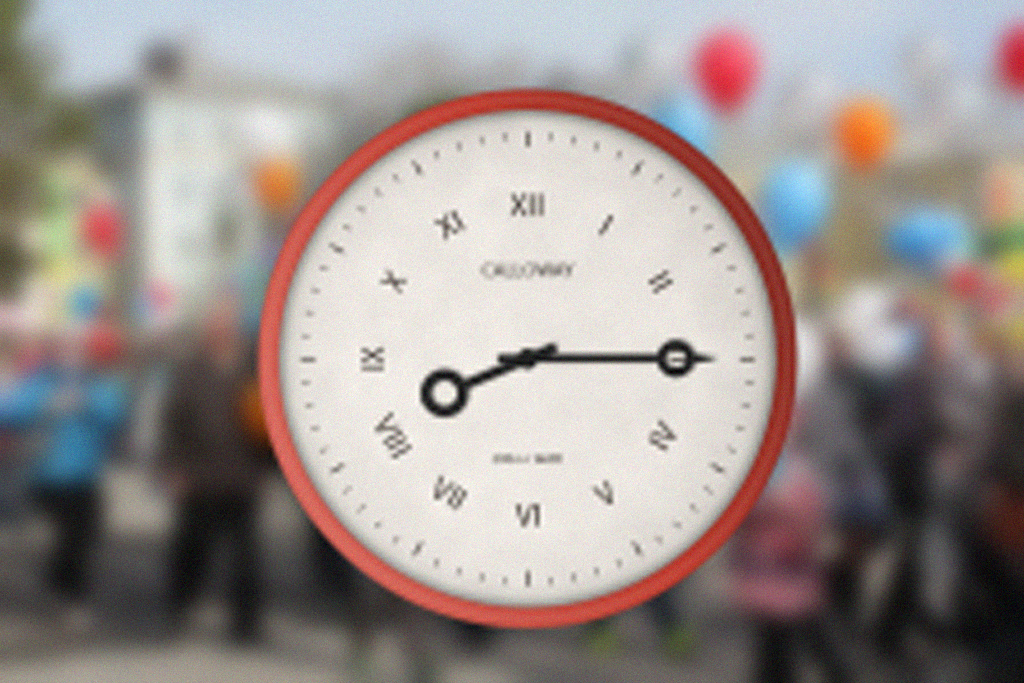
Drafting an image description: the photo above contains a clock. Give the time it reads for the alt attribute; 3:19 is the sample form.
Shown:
8:15
